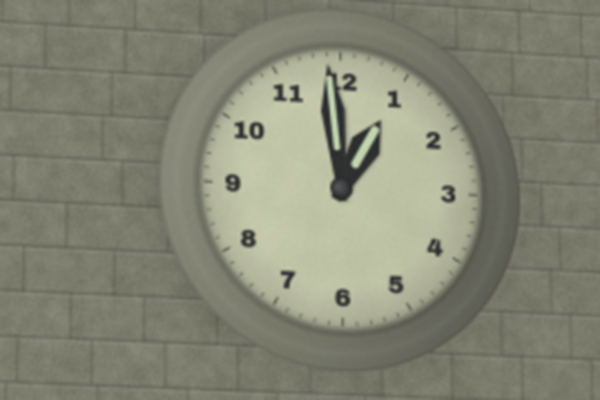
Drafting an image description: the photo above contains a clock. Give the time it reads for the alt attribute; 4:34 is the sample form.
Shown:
12:59
